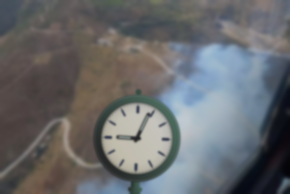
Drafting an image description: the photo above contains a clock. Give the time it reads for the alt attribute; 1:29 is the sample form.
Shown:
9:04
